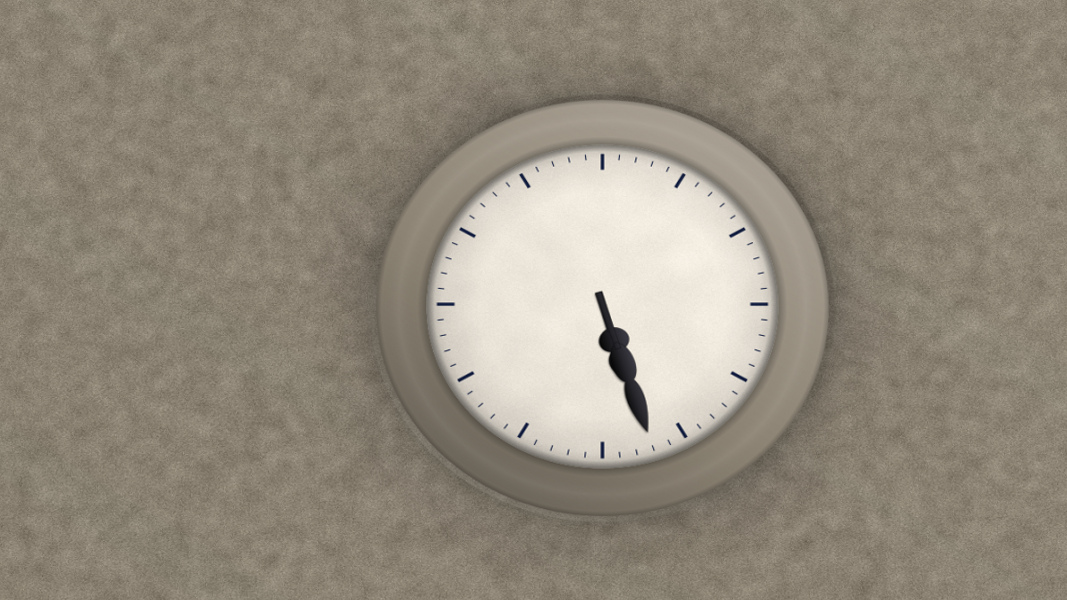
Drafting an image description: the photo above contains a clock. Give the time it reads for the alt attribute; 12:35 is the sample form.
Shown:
5:27
